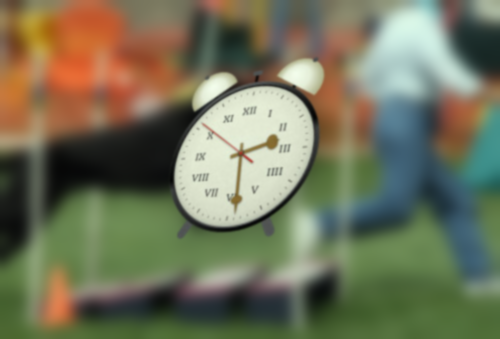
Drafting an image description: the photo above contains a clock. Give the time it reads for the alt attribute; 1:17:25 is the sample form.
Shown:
2:28:51
